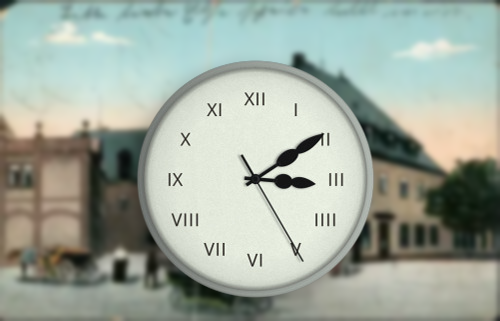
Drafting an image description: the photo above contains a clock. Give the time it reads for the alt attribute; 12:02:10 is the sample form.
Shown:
3:09:25
